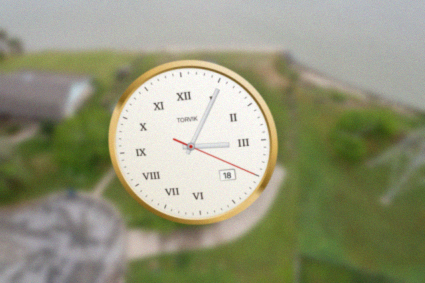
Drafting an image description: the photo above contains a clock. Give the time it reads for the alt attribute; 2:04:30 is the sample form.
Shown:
3:05:20
